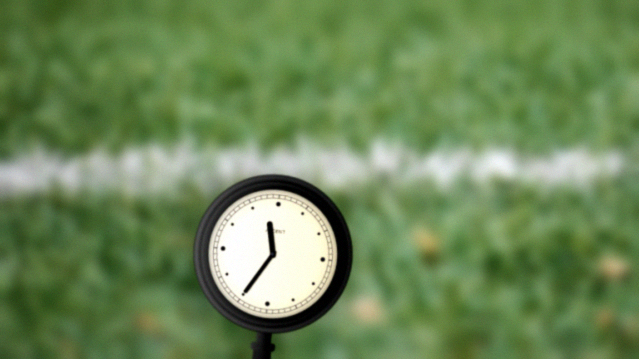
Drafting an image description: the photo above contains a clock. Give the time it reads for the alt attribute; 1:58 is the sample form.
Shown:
11:35
